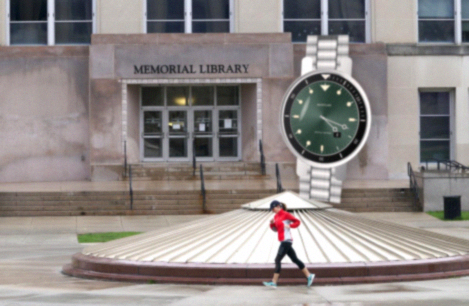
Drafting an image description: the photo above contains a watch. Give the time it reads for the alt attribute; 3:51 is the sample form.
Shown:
4:18
